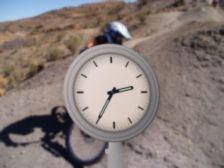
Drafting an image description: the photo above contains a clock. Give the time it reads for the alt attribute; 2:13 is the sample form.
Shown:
2:35
